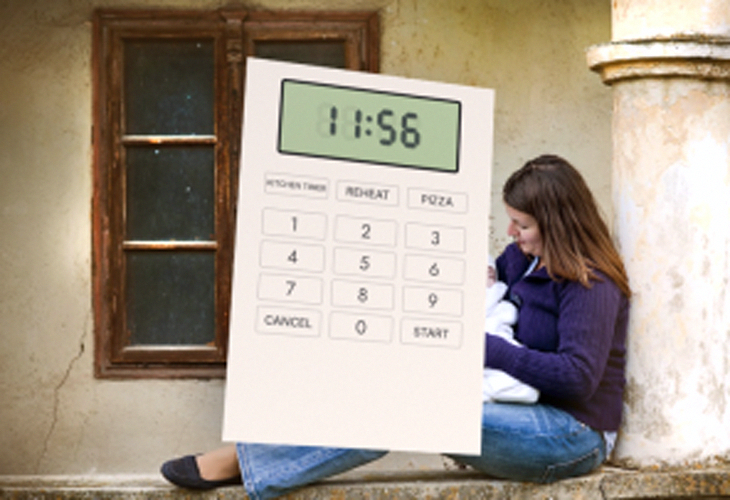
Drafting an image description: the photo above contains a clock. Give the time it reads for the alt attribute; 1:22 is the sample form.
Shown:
11:56
